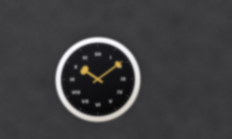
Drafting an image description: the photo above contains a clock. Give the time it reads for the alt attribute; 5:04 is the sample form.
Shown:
10:09
